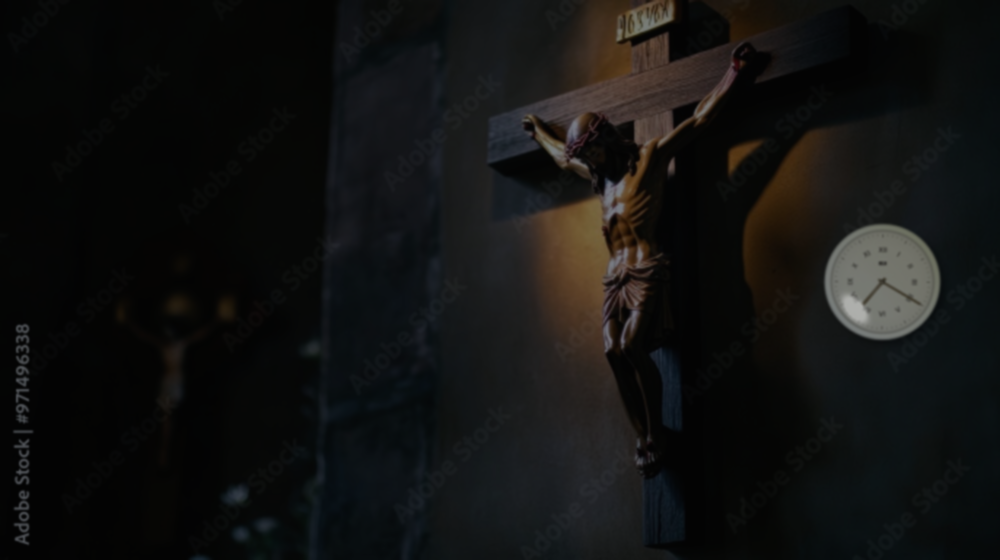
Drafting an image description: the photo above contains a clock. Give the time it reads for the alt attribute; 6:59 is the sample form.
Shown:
7:20
